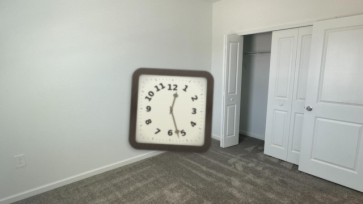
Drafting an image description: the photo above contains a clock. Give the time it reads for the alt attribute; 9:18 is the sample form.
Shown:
12:27
